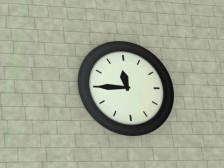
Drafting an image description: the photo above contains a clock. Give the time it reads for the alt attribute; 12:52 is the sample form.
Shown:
11:45
